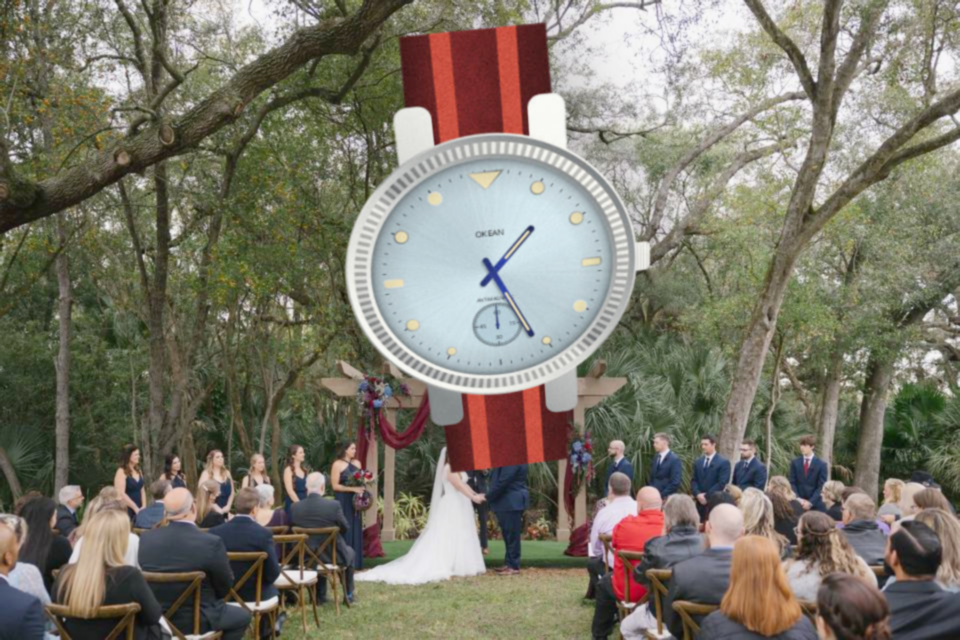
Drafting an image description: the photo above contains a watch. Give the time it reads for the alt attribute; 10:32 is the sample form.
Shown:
1:26
